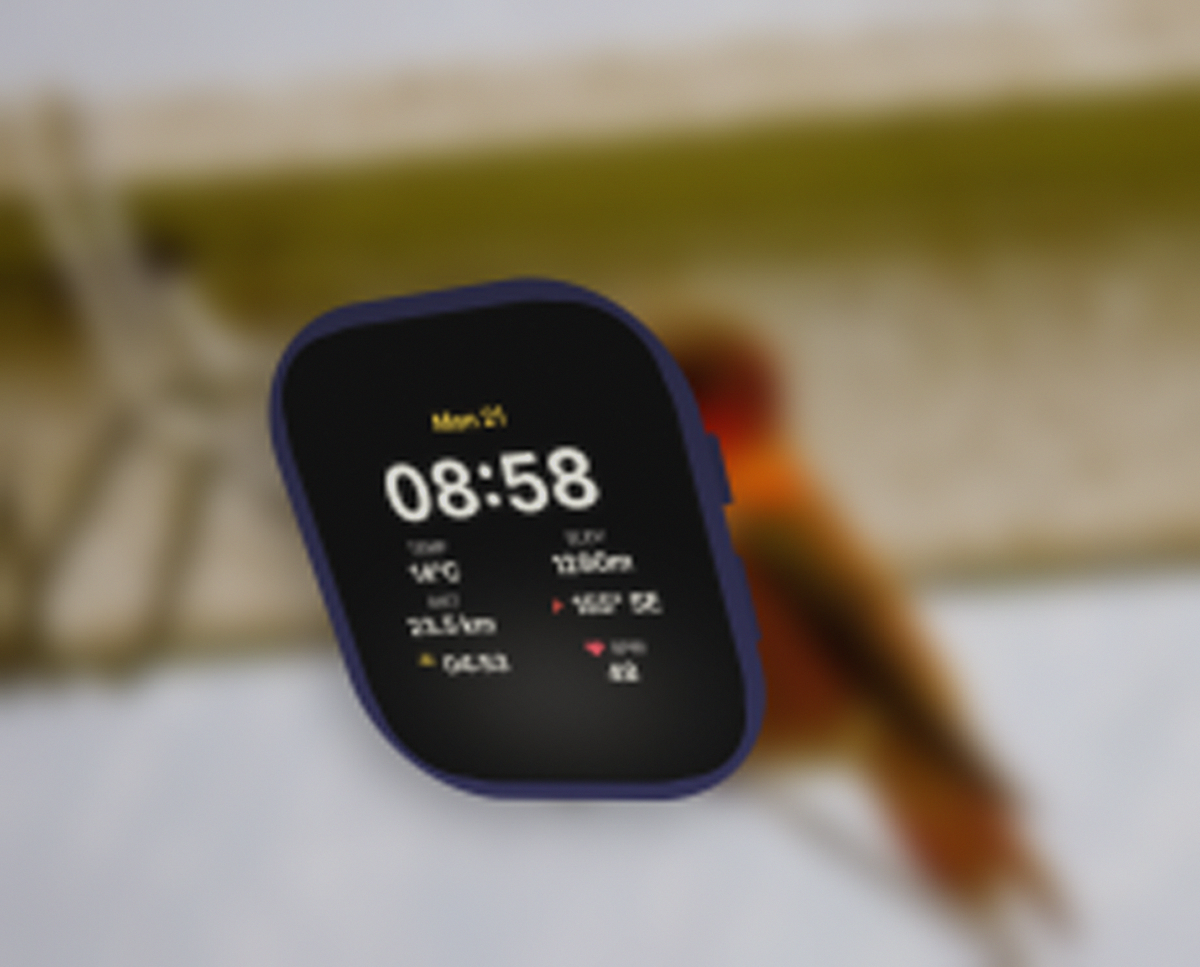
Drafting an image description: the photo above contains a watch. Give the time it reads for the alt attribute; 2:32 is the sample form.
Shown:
8:58
